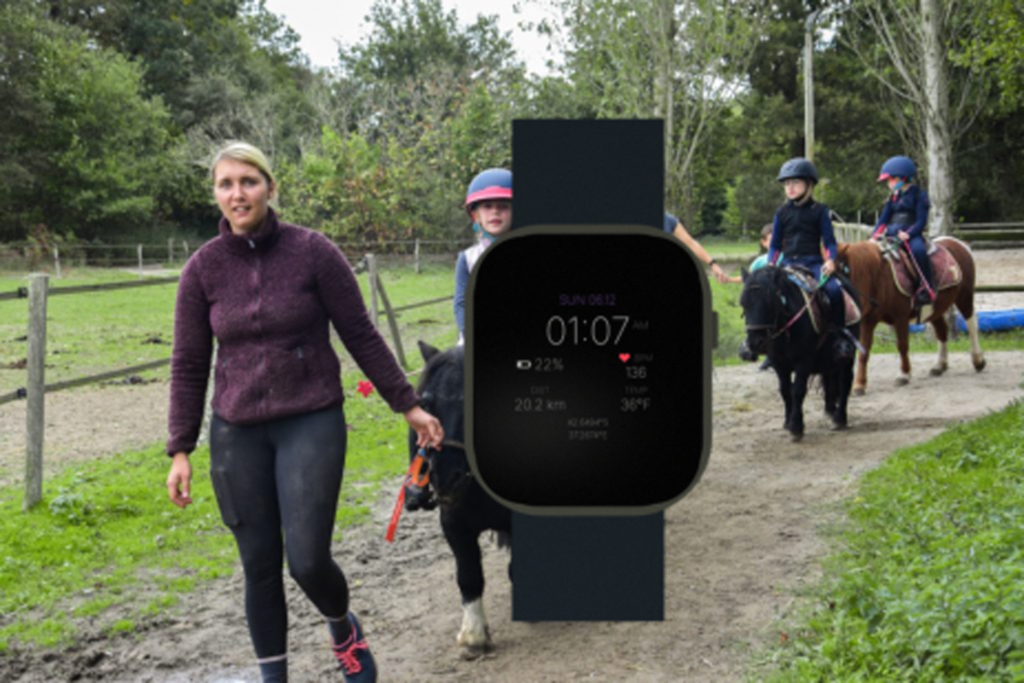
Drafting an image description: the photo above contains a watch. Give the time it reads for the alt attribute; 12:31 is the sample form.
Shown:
1:07
